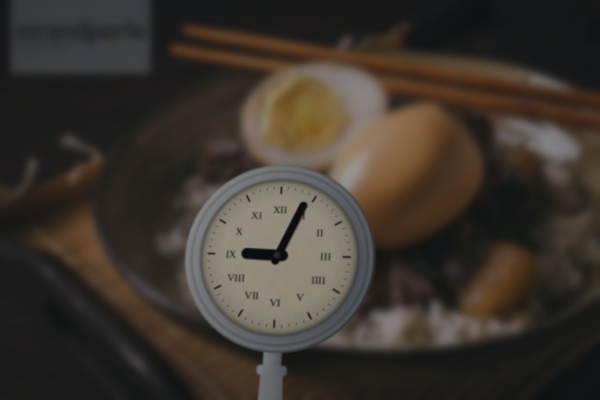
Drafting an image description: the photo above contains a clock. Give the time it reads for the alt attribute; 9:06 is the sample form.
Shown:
9:04
